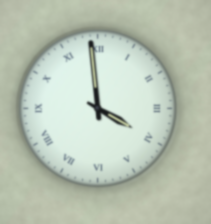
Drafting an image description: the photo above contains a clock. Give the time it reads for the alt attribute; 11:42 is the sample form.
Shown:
3:59
